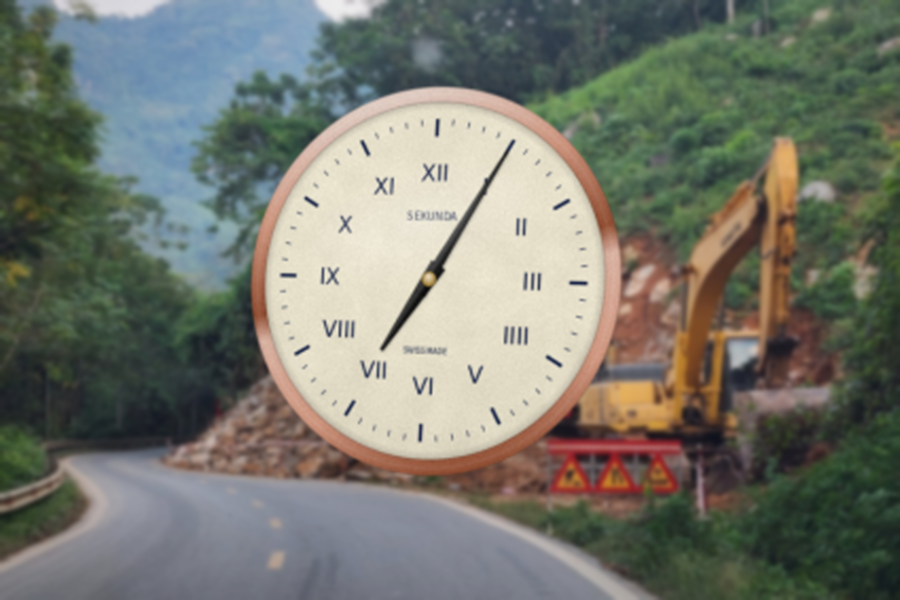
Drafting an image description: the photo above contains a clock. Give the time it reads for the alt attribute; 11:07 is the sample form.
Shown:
7:05
